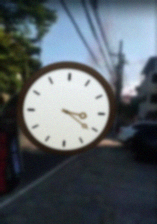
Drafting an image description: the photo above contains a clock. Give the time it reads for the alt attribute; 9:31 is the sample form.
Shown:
3:21
